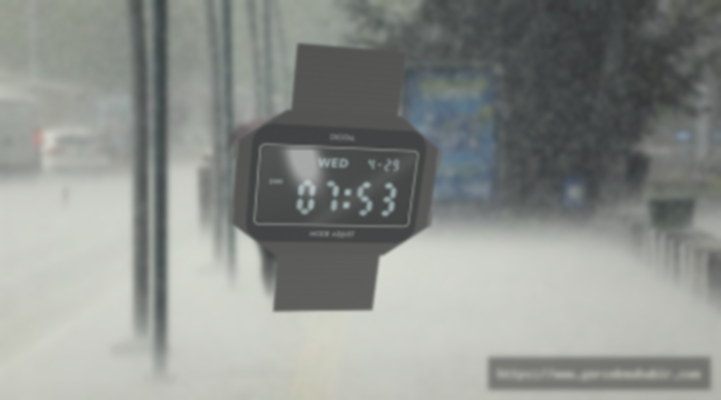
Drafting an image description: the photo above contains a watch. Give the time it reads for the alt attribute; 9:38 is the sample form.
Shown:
7:53
